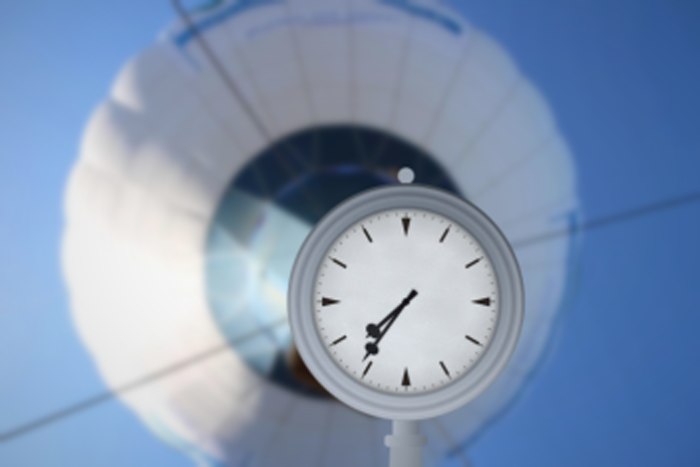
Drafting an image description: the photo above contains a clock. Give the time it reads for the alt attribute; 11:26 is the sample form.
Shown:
7:36
